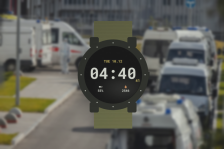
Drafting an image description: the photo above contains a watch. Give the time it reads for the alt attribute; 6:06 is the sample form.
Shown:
4:40
